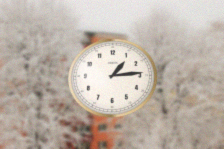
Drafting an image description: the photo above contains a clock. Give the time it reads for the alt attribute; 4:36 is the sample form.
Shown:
1:14
